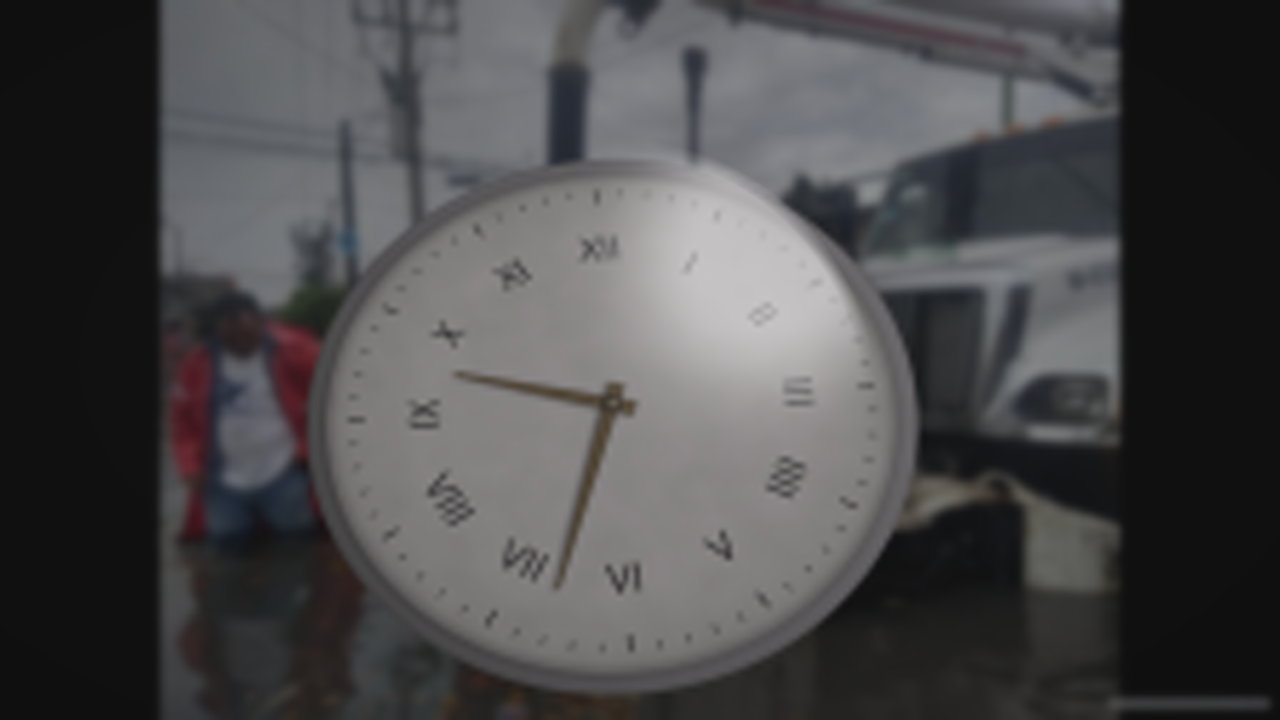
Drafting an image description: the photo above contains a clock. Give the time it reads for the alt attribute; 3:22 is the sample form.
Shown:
9:33
